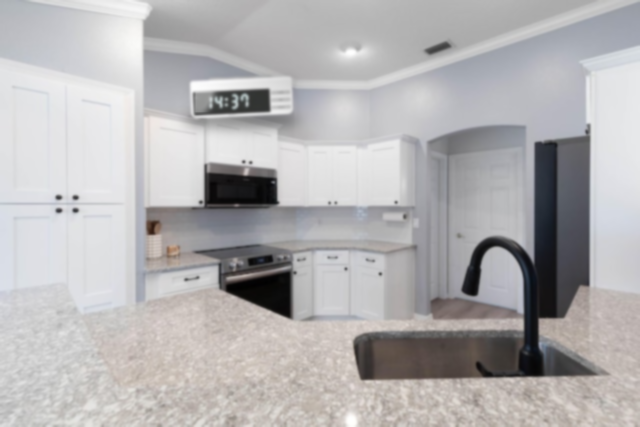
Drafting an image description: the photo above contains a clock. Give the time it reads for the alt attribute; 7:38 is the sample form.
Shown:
14:37
